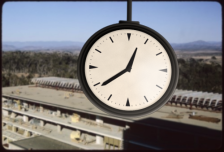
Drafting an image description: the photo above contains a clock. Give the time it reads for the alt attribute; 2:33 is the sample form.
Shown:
12:39
